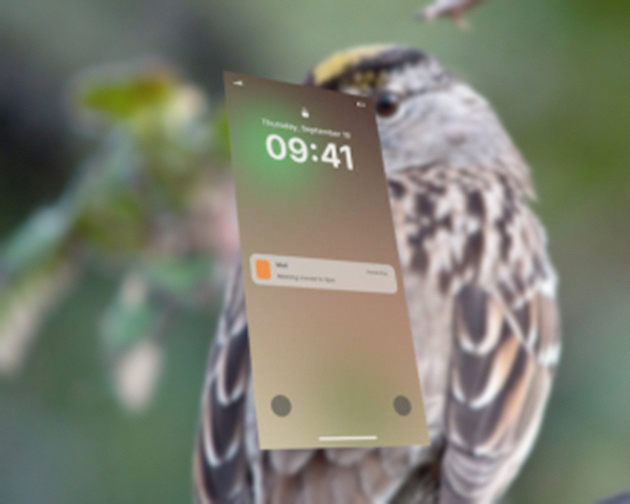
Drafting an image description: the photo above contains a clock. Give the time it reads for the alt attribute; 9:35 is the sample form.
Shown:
9:41
